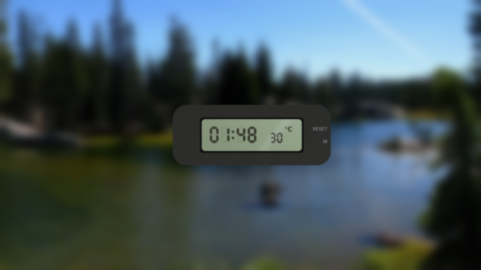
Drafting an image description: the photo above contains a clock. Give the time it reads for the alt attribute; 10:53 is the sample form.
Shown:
1:48
